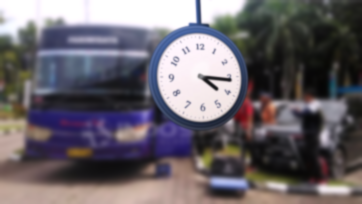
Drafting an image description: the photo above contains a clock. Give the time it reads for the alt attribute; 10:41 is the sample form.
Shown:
4:16
